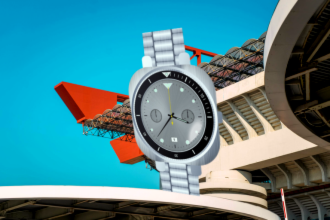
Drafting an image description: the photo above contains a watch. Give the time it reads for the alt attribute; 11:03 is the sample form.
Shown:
3:37
